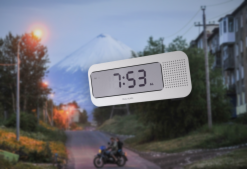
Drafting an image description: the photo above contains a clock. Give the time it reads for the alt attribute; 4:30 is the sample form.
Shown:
7:53
